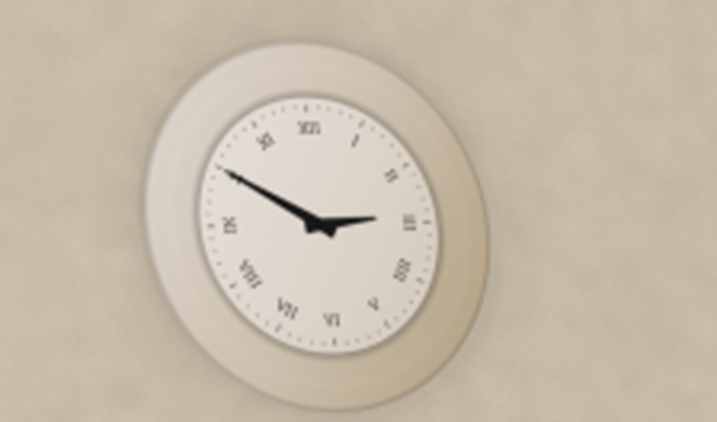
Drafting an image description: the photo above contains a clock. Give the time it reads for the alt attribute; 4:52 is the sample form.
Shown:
2:50
